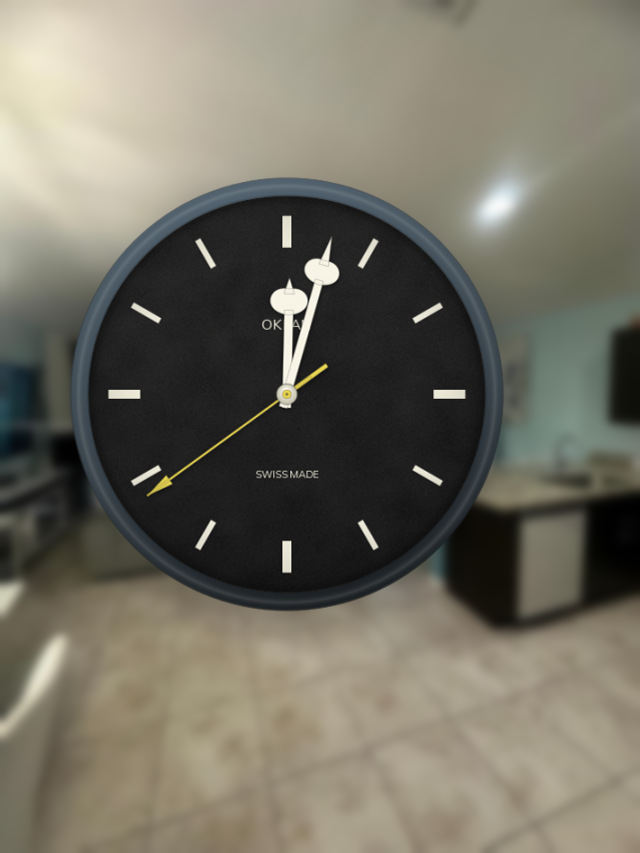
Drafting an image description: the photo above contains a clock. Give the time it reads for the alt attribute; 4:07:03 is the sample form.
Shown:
12:02:39
